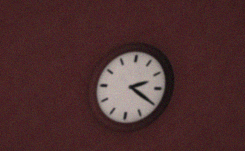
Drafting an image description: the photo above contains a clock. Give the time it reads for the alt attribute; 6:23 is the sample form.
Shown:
2:20
